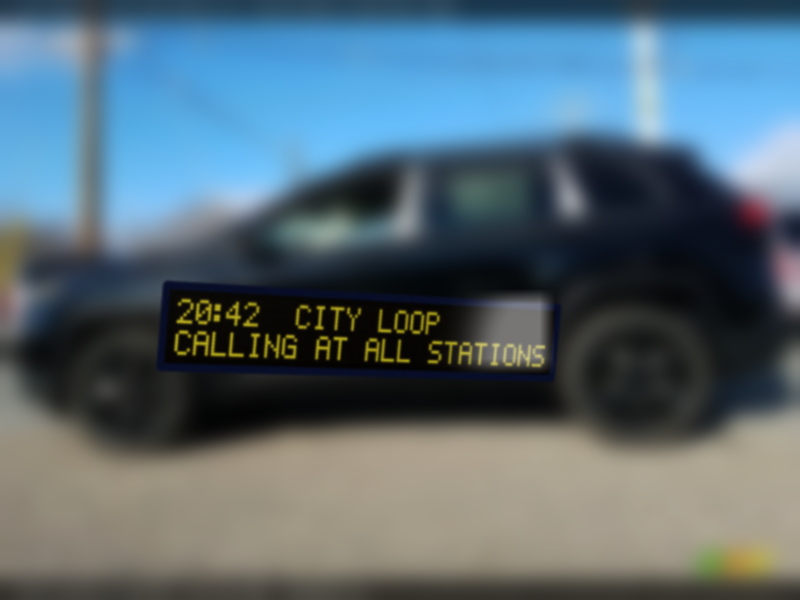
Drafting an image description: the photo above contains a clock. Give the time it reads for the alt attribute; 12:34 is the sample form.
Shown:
20:42
